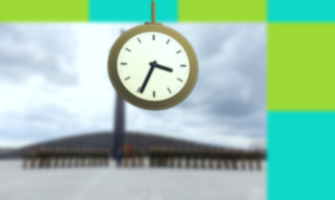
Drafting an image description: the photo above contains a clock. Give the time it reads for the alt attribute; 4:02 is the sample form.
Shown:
3:34
